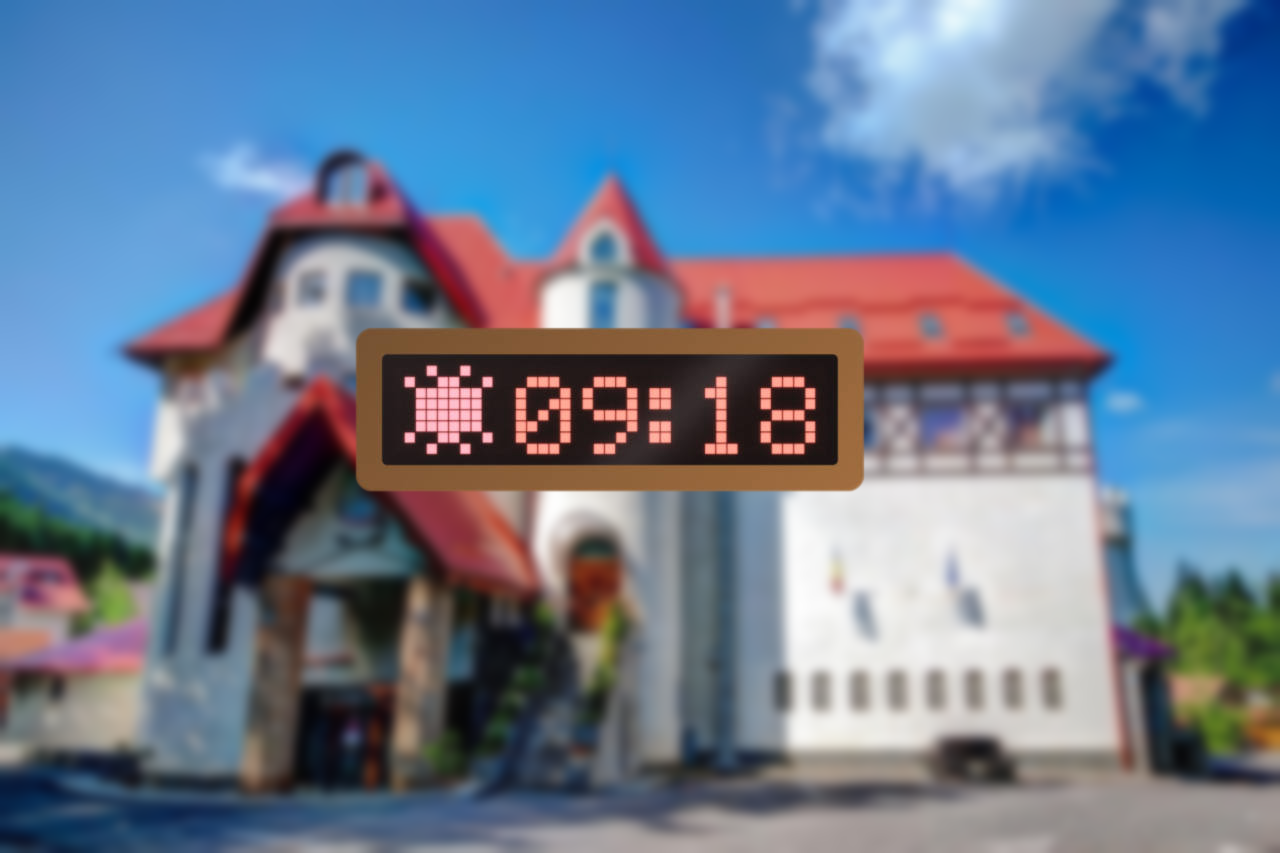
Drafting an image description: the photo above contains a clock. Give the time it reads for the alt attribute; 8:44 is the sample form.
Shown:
9:18
